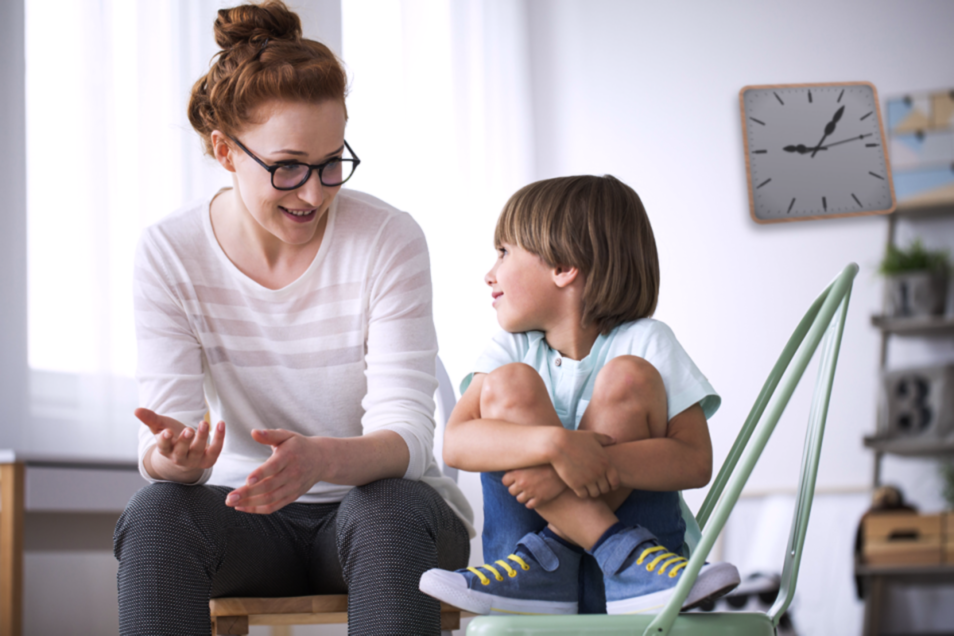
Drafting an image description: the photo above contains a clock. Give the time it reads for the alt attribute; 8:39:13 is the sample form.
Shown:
9:06:13
